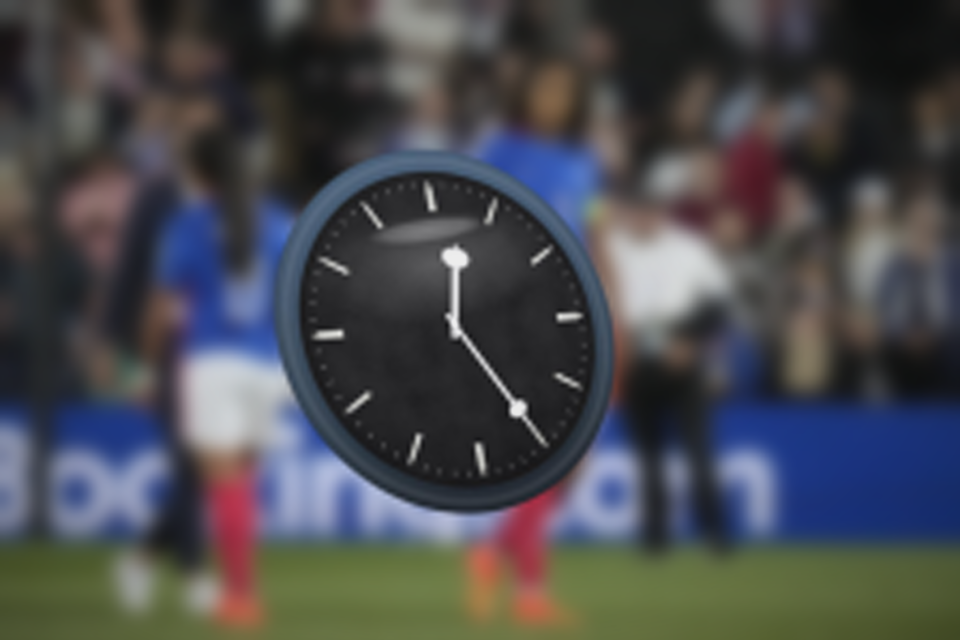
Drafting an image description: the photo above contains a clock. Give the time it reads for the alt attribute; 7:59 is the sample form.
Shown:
12:25
